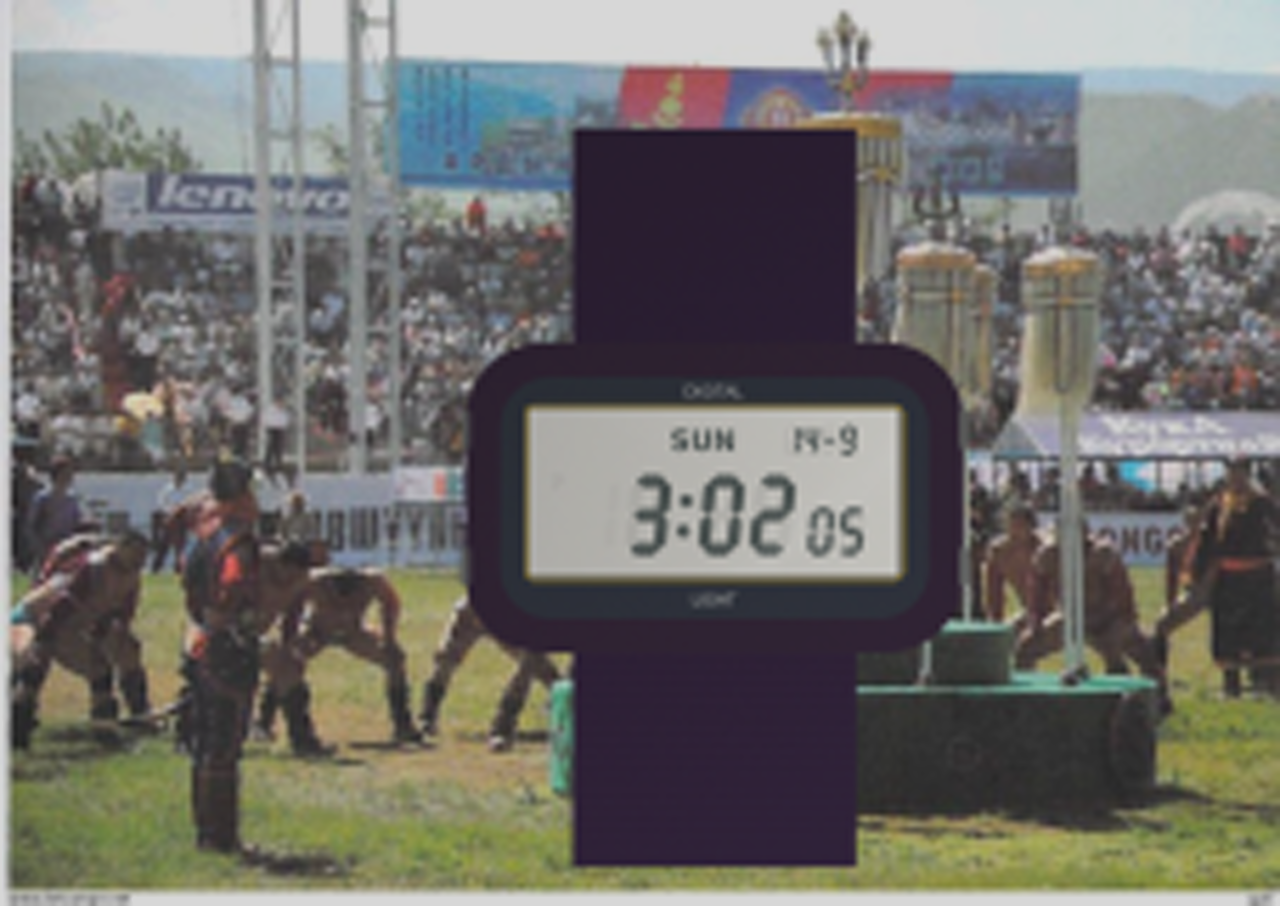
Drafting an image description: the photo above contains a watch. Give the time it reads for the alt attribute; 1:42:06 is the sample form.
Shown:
3:02:05
